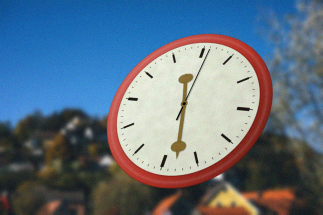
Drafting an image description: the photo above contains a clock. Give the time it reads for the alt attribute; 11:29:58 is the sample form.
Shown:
11:28:01
